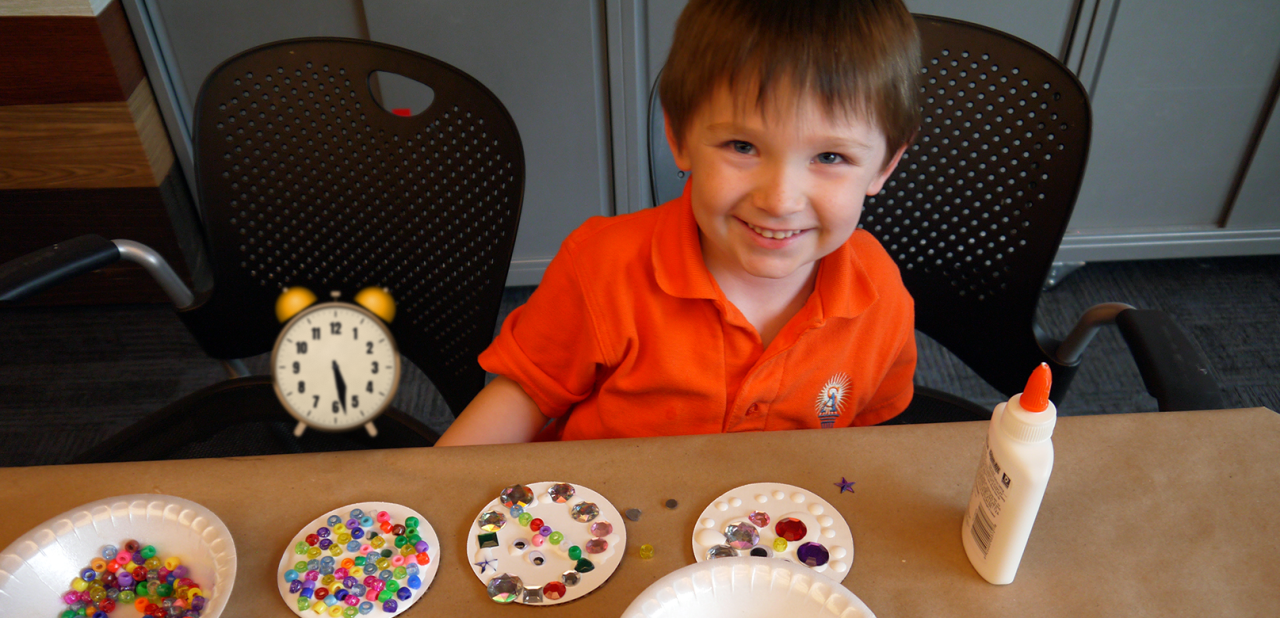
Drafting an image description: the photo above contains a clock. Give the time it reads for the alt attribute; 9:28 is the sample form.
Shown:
5:28
